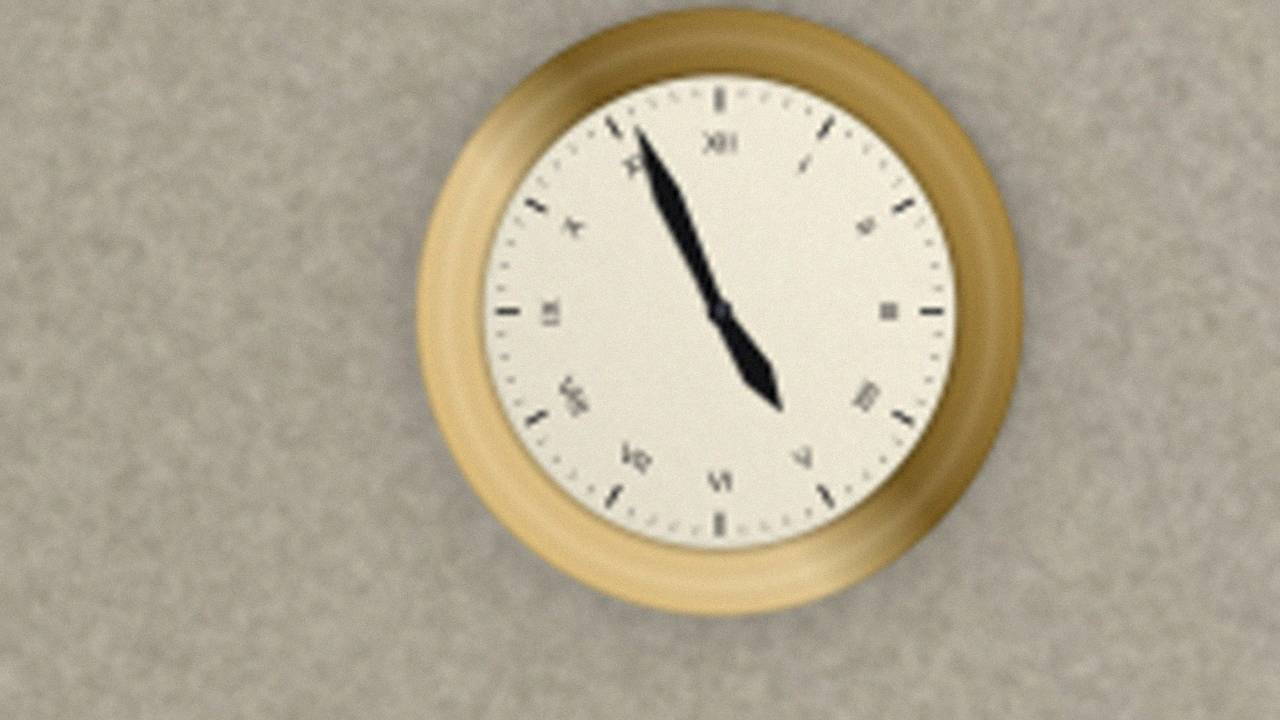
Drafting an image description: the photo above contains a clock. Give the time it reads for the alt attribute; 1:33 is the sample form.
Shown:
4:56
